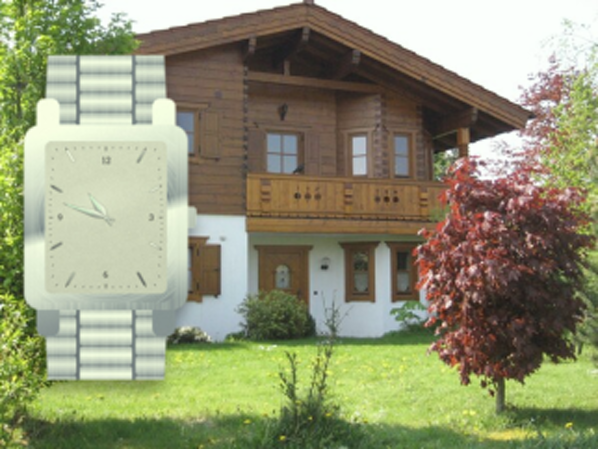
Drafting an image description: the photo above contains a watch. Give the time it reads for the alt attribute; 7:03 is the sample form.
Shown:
10:48
